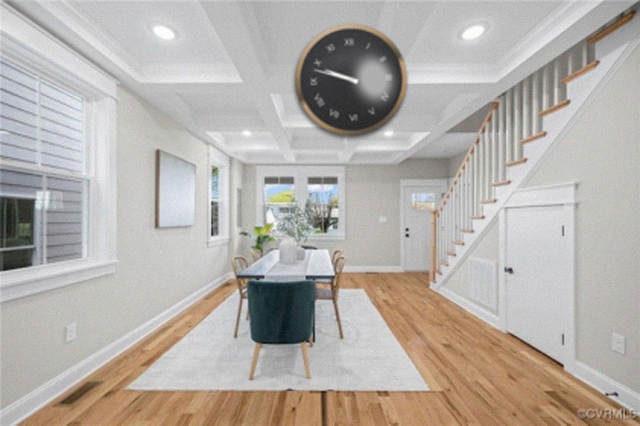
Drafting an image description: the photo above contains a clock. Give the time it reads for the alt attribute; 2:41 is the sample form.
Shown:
9:48
